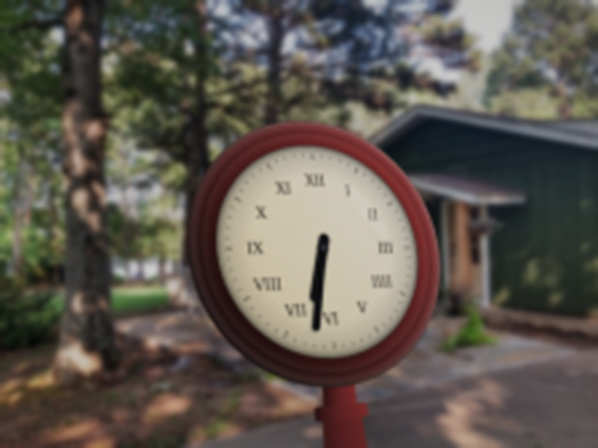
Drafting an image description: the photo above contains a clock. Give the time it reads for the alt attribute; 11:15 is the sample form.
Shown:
6:32
